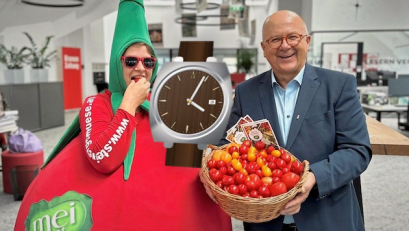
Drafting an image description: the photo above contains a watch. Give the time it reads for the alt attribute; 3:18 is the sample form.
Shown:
4:04
